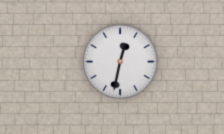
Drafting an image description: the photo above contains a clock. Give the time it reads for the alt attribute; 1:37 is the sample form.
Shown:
12:32
